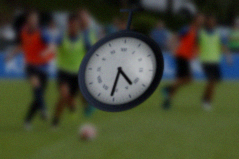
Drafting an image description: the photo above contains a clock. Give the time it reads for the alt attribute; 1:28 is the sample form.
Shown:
4:31
